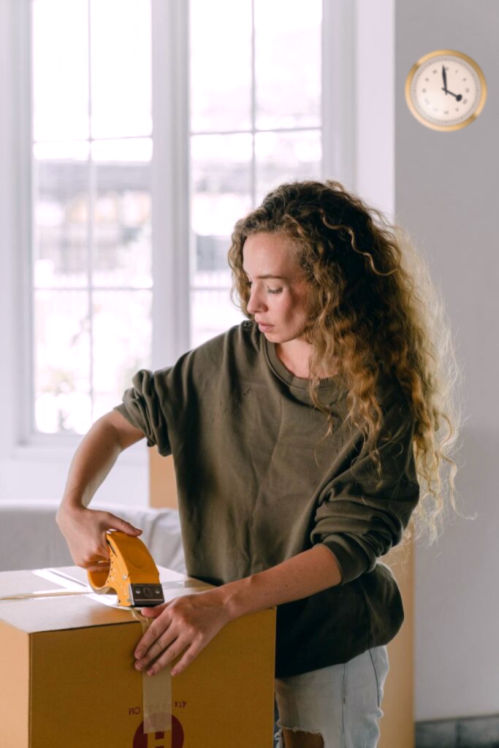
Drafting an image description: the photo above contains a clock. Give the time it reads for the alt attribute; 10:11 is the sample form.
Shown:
3:59
